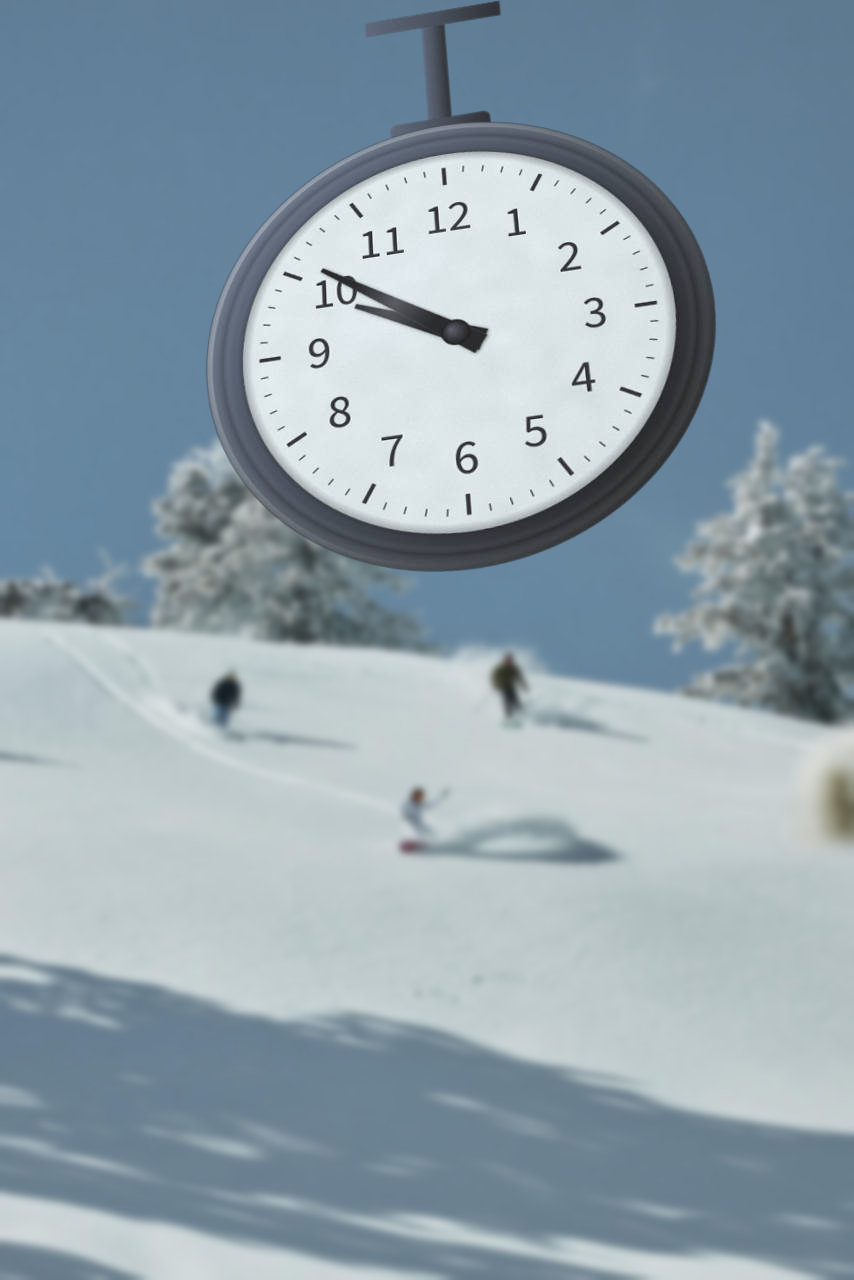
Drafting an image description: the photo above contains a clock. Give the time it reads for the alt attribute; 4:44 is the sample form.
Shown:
9:51
